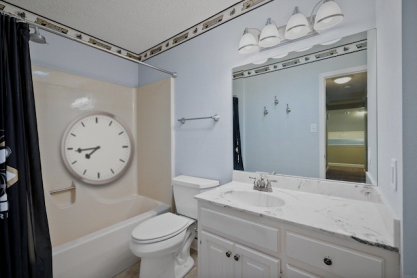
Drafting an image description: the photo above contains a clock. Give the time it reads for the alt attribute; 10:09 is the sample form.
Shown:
7:44
